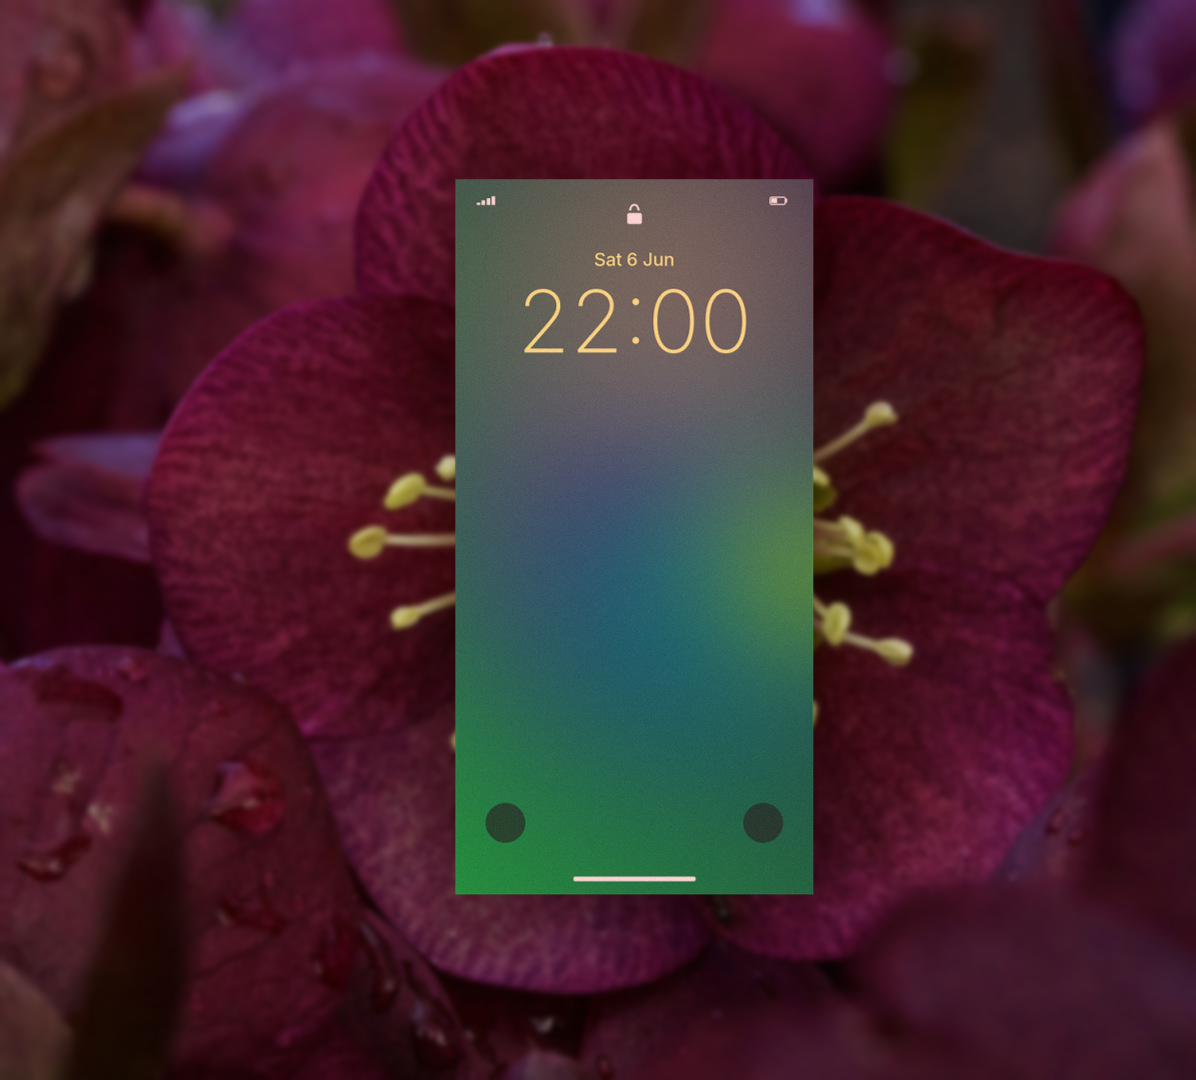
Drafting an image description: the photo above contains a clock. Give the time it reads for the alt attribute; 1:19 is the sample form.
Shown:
22:00
